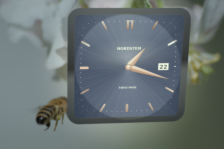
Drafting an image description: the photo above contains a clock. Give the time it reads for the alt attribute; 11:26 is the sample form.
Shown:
1:18
